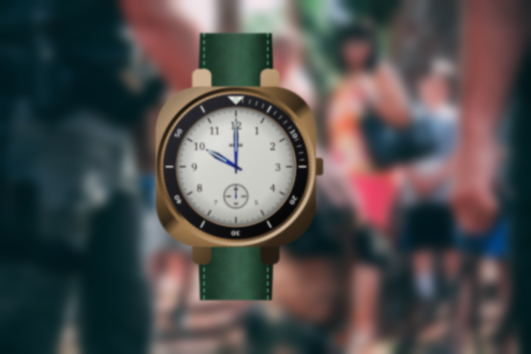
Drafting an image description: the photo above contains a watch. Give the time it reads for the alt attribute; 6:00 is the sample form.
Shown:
10:00
